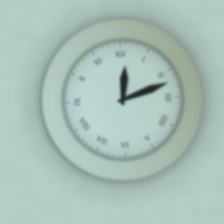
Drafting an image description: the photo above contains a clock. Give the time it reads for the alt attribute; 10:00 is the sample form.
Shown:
12:12
